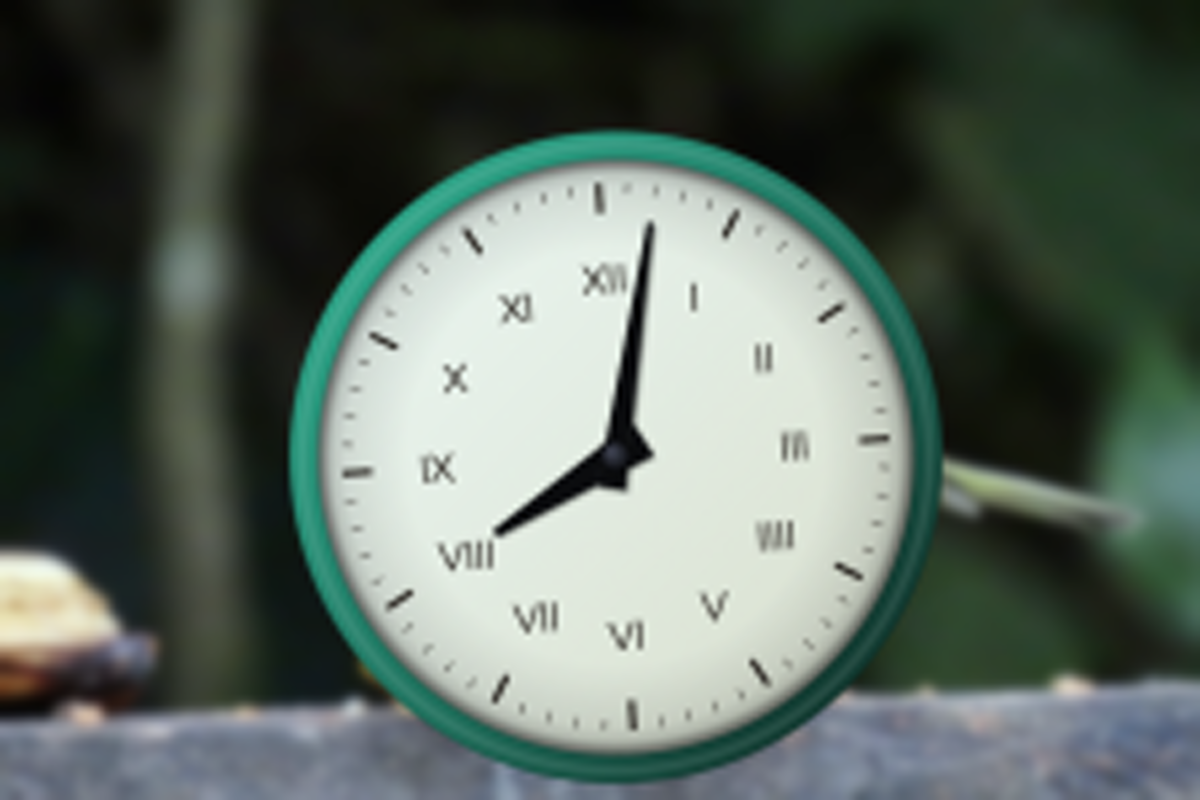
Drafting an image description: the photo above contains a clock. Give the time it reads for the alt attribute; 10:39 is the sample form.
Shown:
8:02
